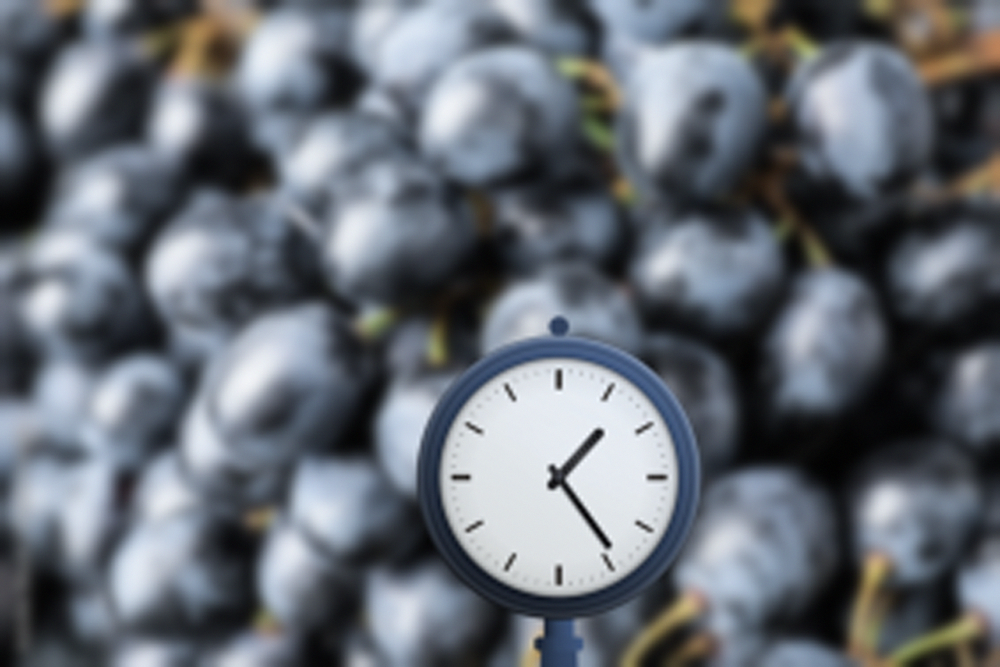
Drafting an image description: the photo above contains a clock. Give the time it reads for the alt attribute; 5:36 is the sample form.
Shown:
1:24
